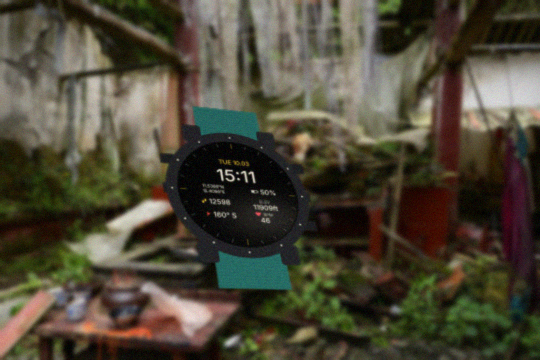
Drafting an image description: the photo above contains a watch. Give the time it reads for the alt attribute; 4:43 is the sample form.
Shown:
15:11
